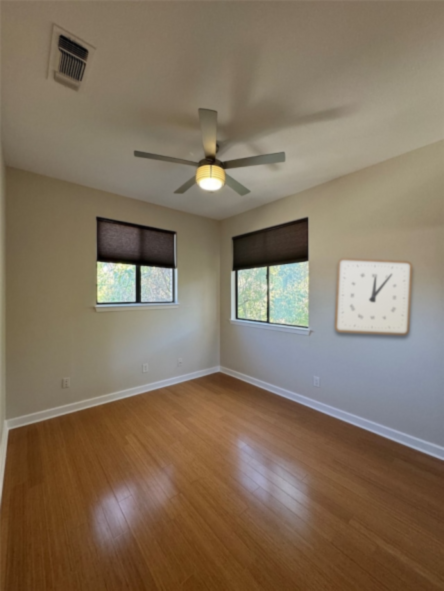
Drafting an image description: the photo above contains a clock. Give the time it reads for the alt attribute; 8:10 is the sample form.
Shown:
12:06
